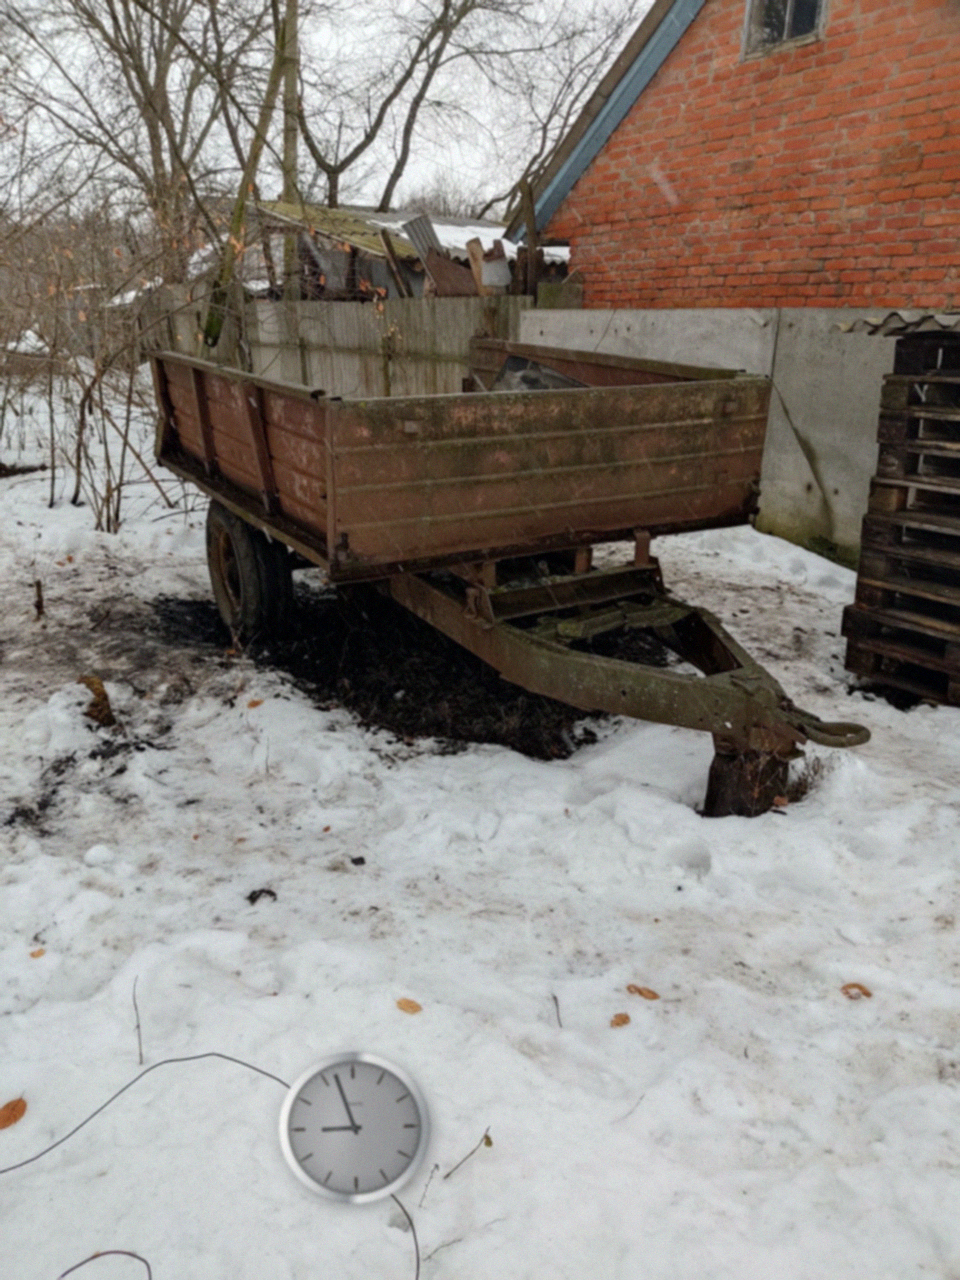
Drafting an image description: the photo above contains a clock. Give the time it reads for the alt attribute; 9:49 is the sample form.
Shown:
8:57
